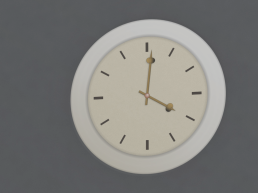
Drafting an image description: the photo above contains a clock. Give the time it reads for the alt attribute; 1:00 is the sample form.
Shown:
4:01
